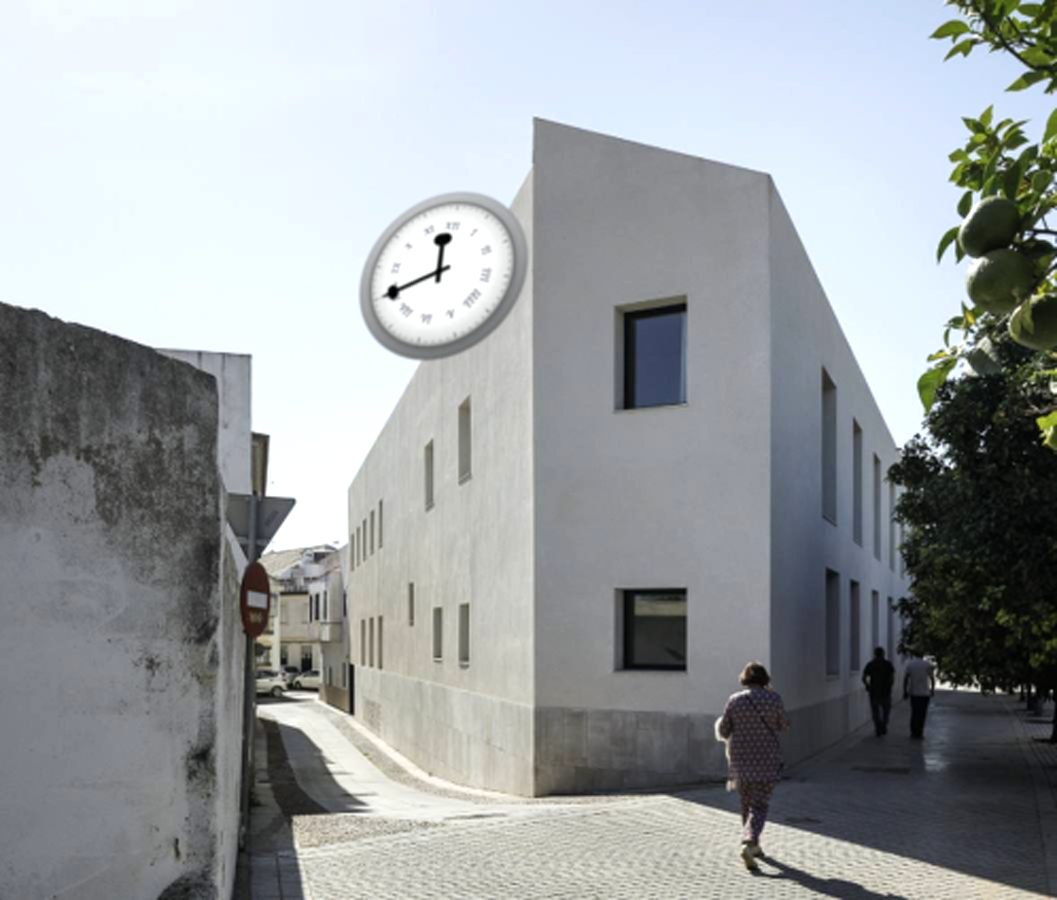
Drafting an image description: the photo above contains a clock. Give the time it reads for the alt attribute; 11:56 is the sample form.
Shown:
11:40
